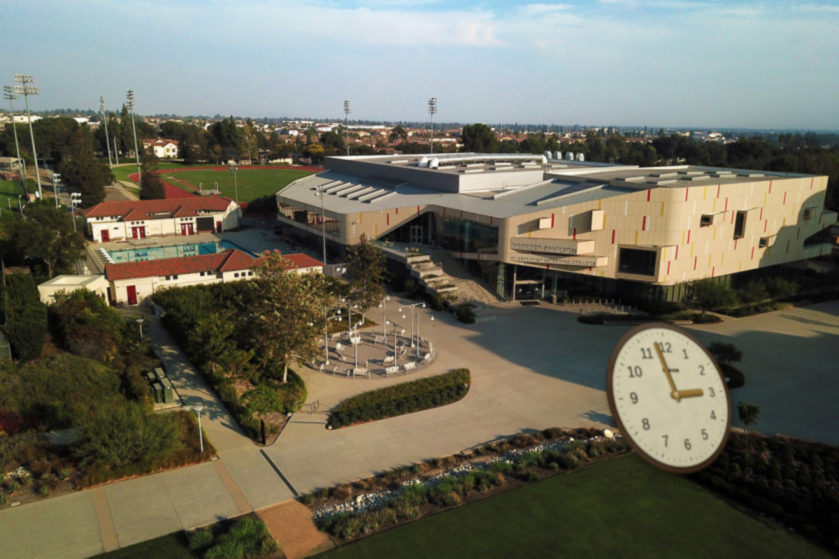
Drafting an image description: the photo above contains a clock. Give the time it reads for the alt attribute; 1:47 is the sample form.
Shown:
2:58
